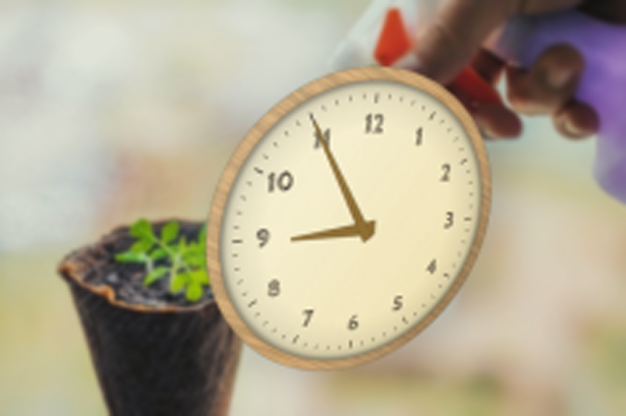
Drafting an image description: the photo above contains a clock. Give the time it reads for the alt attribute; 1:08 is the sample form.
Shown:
8:55
